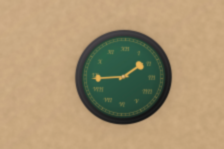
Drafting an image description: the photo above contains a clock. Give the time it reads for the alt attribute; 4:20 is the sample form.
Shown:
1:44
